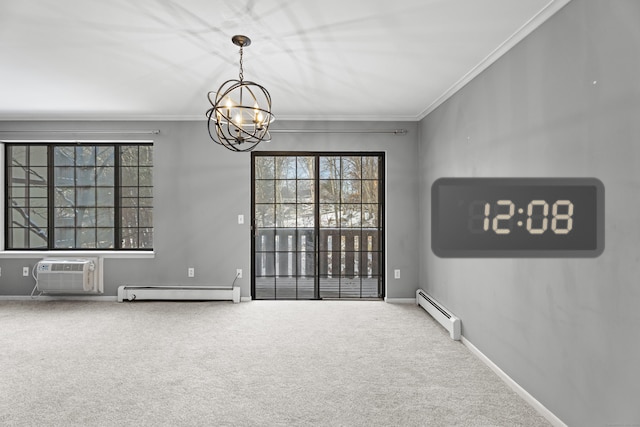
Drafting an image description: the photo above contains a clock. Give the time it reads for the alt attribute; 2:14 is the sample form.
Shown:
12:08
